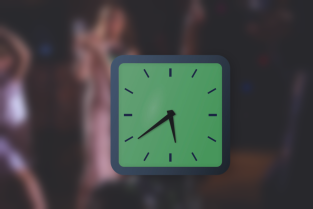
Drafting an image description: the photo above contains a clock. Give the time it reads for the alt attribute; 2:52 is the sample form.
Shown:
5:39
